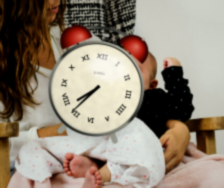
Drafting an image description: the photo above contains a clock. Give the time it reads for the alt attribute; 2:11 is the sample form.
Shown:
7:36
